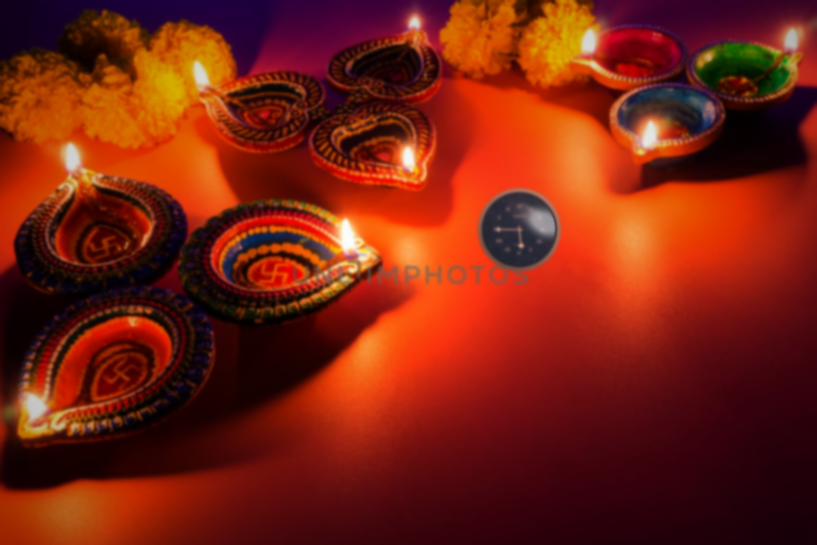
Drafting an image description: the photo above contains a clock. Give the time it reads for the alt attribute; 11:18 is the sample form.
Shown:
5:45
